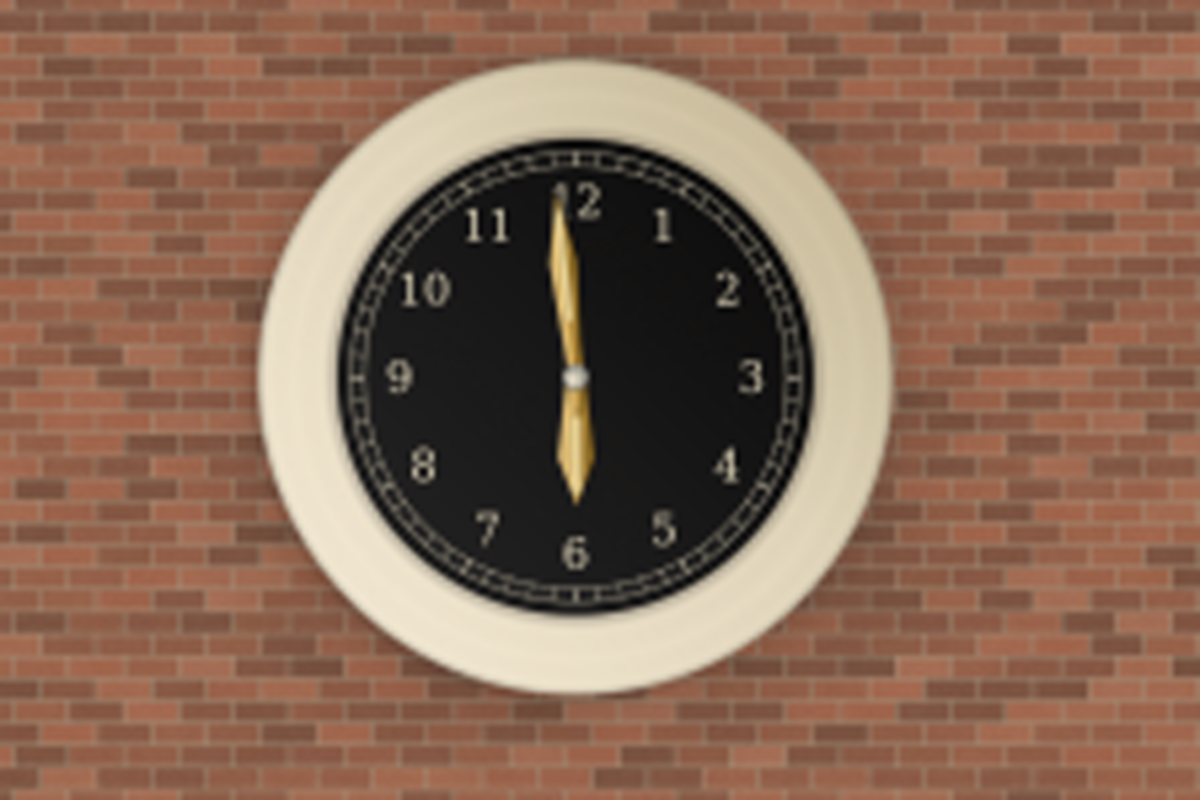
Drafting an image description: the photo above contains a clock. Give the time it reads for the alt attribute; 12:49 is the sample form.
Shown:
5:59
